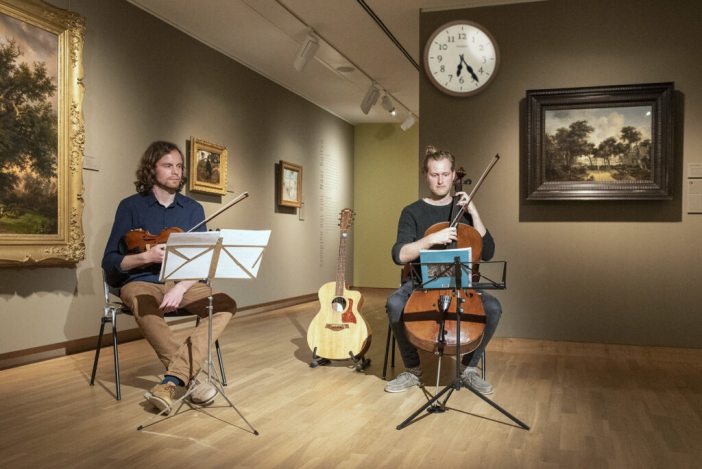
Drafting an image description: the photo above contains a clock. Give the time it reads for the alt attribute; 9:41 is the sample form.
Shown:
6:24
